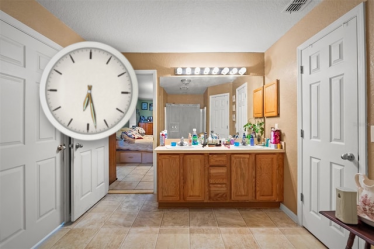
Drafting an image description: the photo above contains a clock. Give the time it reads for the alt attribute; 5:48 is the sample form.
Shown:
6:28
